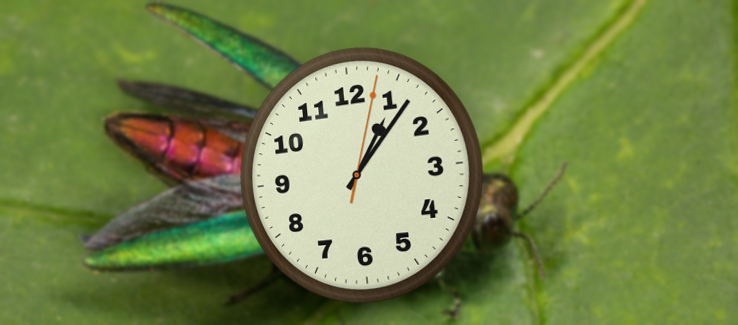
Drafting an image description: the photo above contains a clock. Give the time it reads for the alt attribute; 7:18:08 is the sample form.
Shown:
1:07:03
